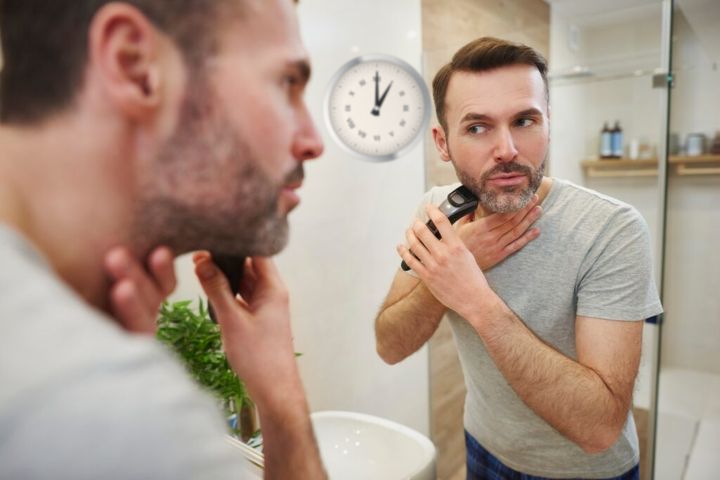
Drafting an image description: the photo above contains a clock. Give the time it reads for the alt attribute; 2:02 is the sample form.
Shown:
1:00
